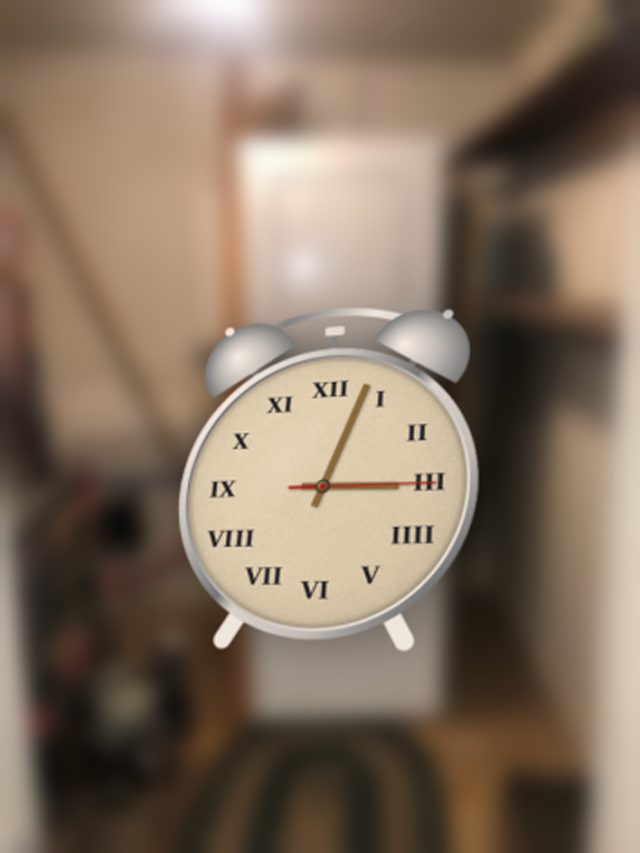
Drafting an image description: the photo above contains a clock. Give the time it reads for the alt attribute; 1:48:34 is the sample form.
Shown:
3:03:15
